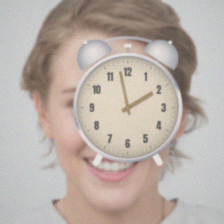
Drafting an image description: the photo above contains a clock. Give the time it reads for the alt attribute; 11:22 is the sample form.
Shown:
1:58
